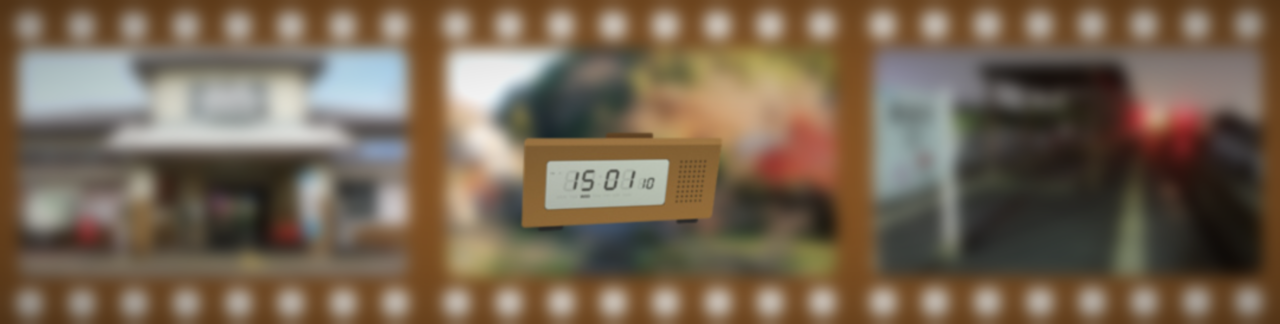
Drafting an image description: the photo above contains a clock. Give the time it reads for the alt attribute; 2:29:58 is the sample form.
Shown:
15:01:10
